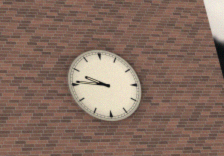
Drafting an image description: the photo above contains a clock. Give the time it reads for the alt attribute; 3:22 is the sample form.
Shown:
9:46
